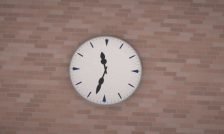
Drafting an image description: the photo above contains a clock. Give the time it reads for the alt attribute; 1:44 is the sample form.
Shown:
11:33
